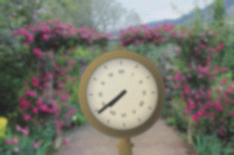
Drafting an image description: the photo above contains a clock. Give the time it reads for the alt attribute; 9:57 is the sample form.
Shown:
7:39
